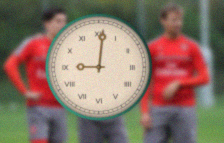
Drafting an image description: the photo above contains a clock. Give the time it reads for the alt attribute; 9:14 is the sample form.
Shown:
9:01
